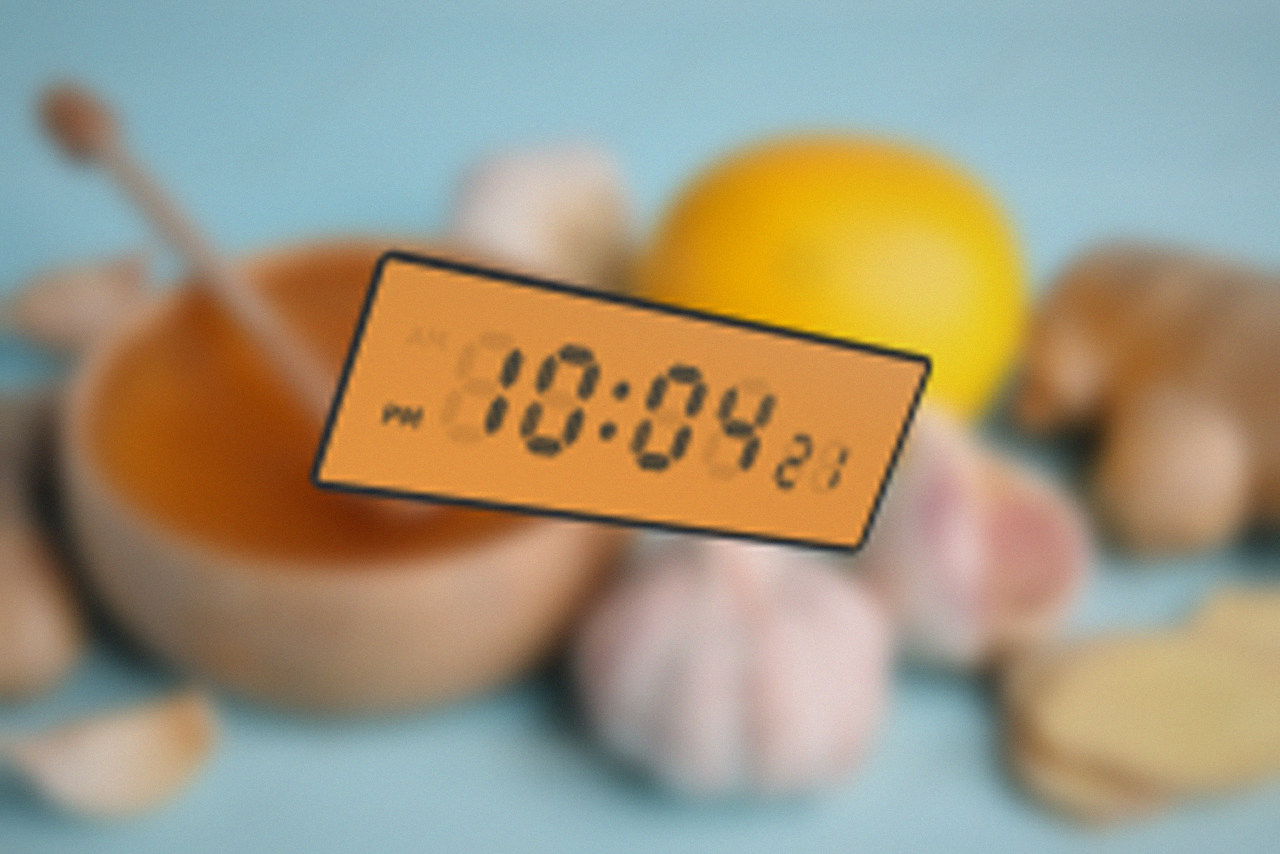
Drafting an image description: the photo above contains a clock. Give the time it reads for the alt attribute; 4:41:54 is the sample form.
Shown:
10:04:21
